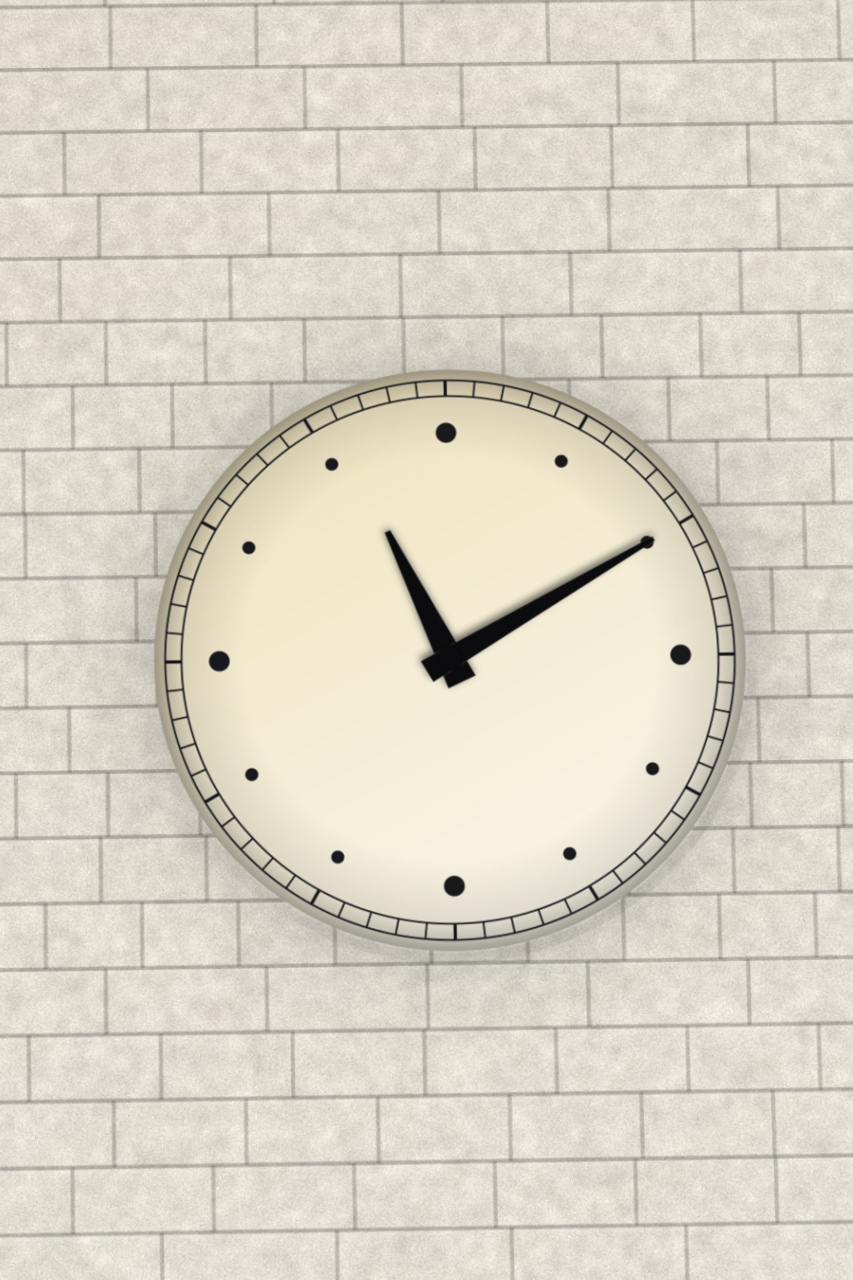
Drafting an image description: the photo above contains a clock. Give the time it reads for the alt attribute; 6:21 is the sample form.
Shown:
11:10
